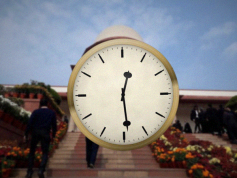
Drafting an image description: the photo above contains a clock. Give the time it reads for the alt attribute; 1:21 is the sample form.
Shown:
12:29
